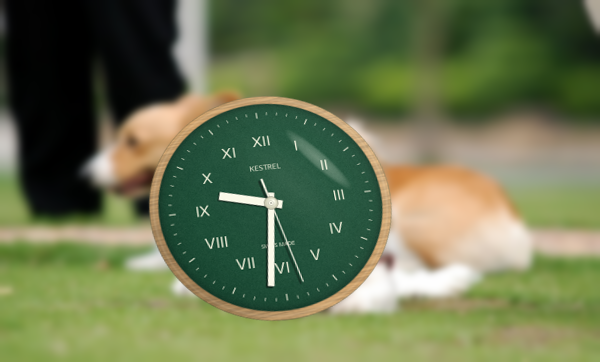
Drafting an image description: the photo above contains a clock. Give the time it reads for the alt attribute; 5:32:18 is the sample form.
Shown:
9:31:28
